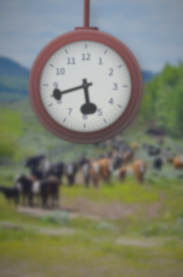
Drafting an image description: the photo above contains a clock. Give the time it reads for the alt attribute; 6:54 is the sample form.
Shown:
5:42
